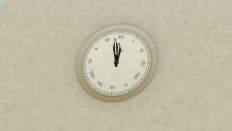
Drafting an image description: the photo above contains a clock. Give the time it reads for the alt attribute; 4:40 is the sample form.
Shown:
11:58
